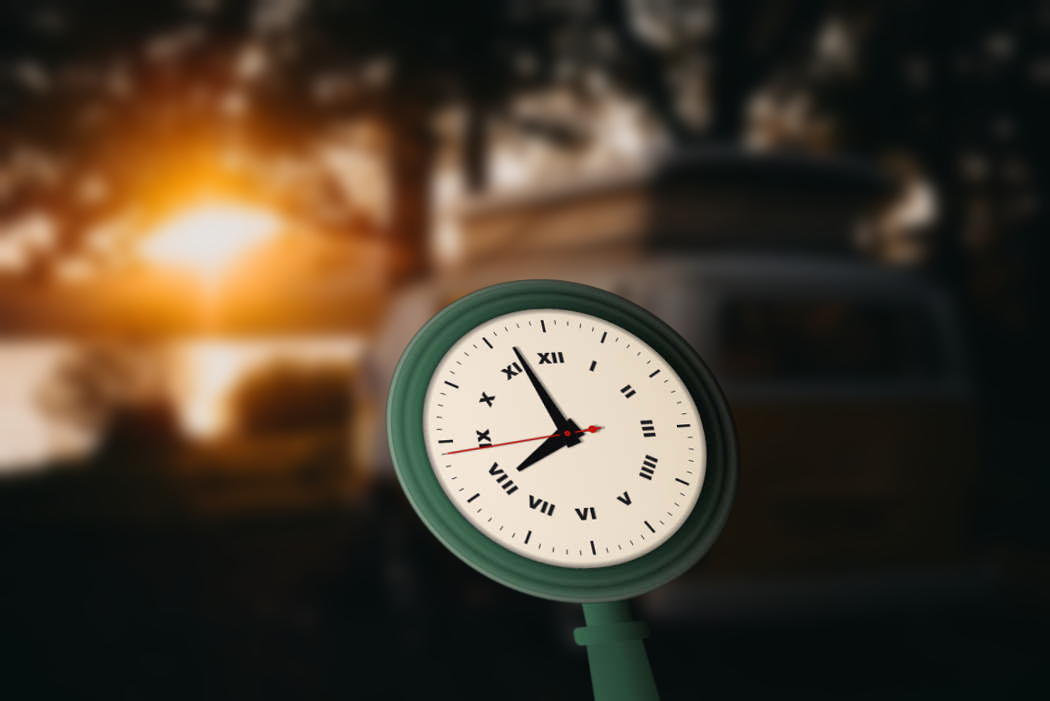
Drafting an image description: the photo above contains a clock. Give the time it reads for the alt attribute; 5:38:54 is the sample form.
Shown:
7:56:44
